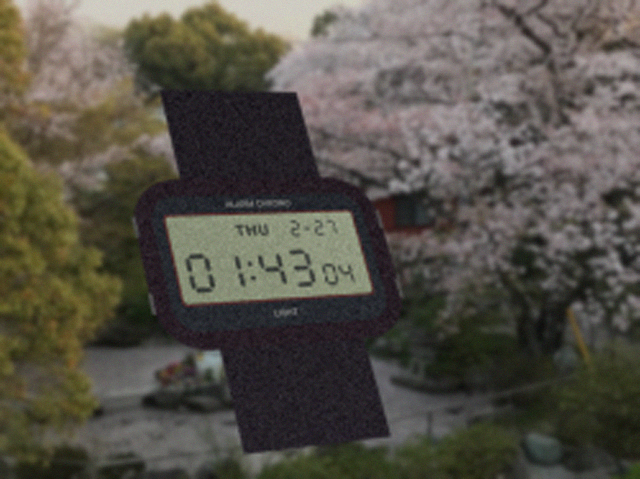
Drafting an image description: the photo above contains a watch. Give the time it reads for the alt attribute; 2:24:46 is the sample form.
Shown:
1:43:04
